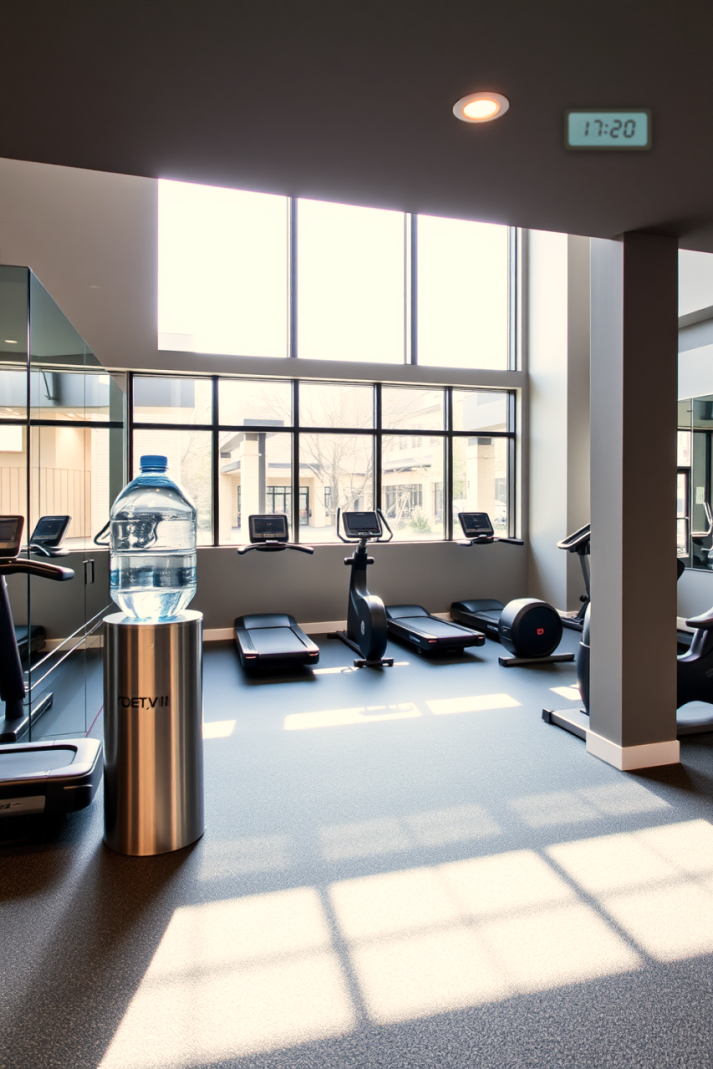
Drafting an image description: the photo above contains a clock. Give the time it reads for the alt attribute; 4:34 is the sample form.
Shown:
17:20
